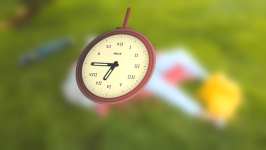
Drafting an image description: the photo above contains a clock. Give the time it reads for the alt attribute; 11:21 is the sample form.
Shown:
6:45
